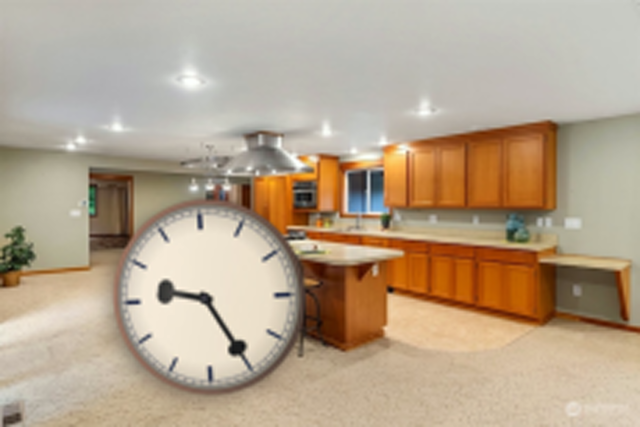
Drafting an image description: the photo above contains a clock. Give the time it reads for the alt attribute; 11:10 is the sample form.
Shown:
9:25
